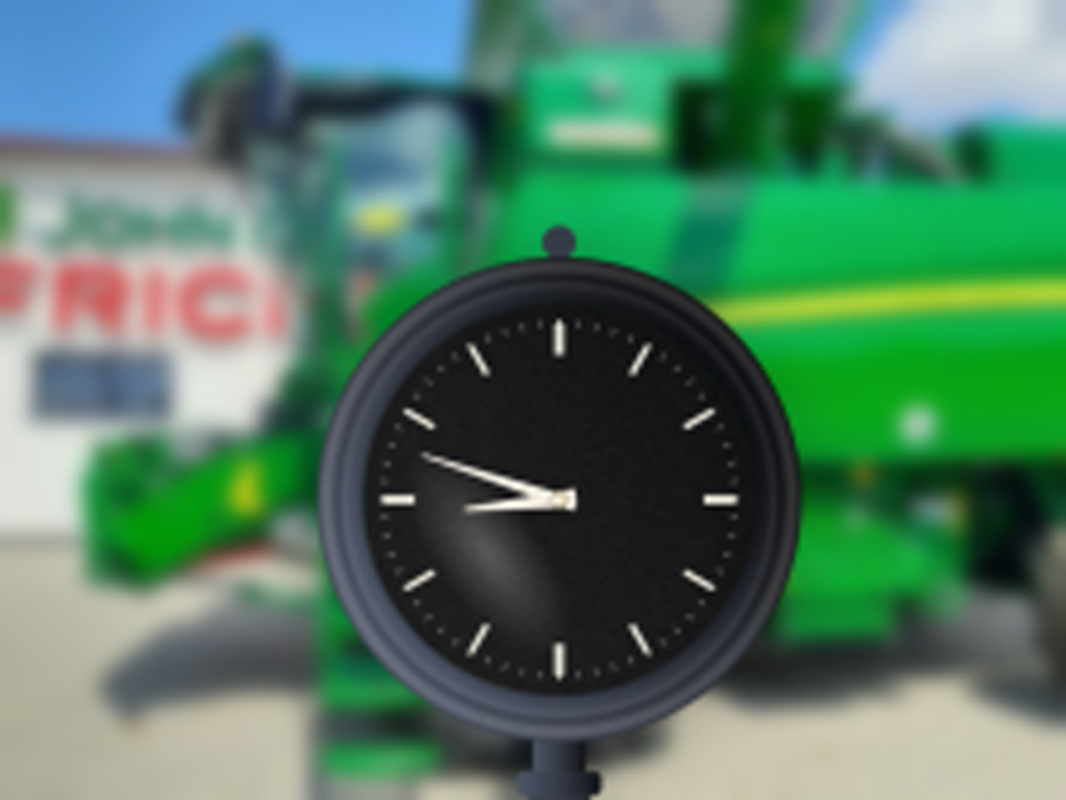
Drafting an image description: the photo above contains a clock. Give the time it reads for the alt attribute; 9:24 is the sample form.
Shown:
8:48
